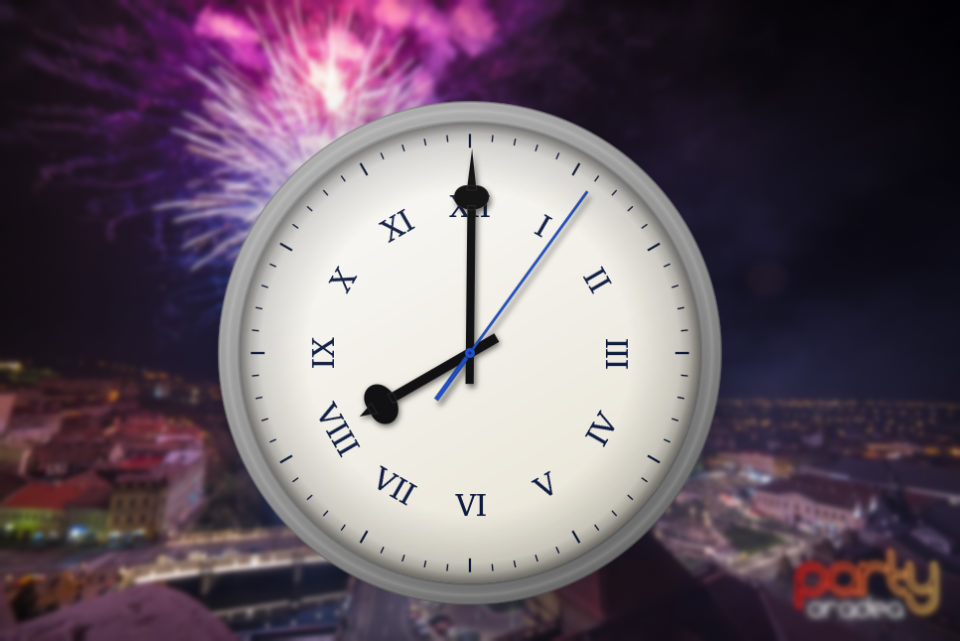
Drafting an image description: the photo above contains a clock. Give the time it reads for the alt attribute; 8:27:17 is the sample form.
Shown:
8:00:06
